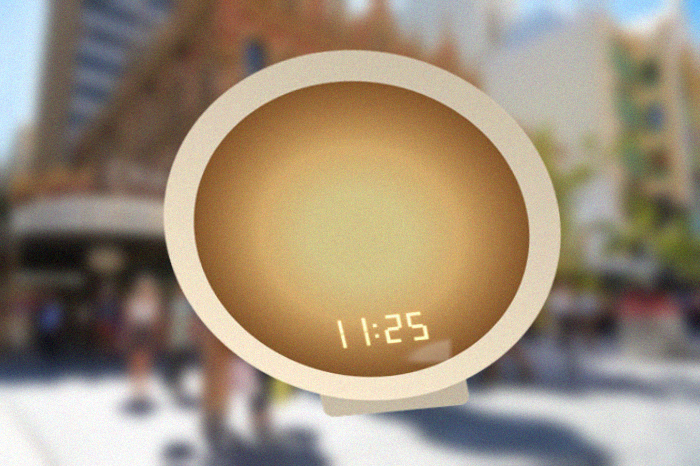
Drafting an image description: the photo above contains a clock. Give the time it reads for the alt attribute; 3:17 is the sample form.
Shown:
11:25
